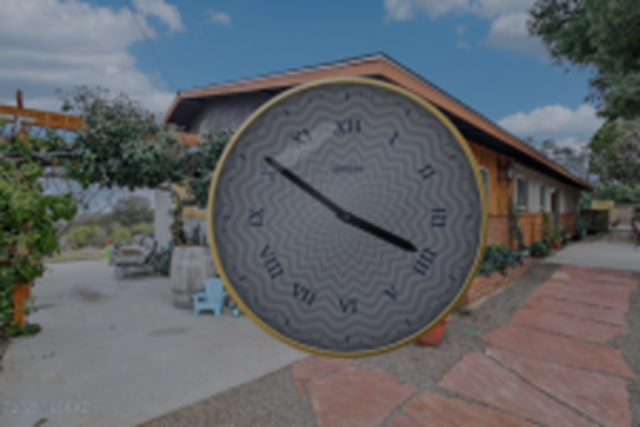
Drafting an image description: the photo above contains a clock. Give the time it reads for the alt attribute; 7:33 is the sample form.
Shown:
3:51
